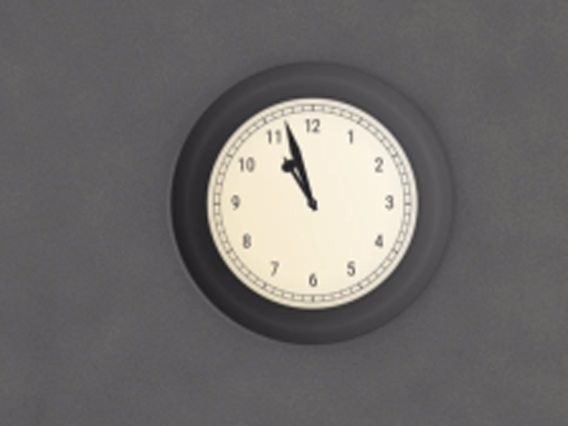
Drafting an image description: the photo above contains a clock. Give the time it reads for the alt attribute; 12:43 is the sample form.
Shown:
10:57
